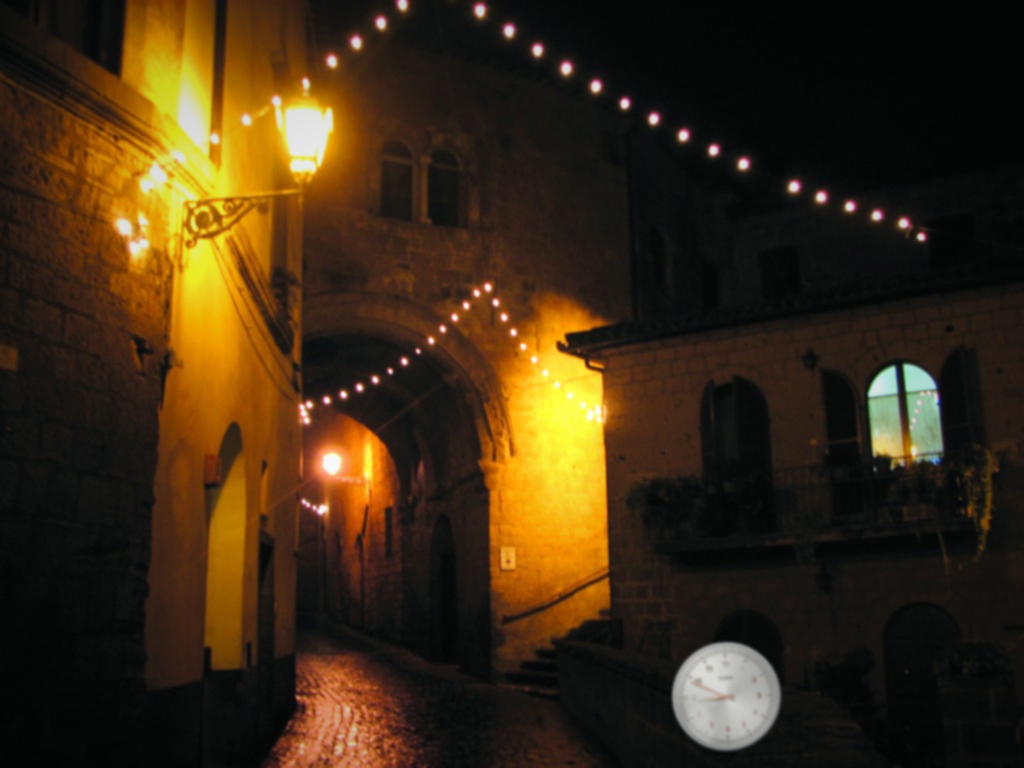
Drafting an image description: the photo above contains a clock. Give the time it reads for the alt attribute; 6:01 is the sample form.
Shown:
8:49
